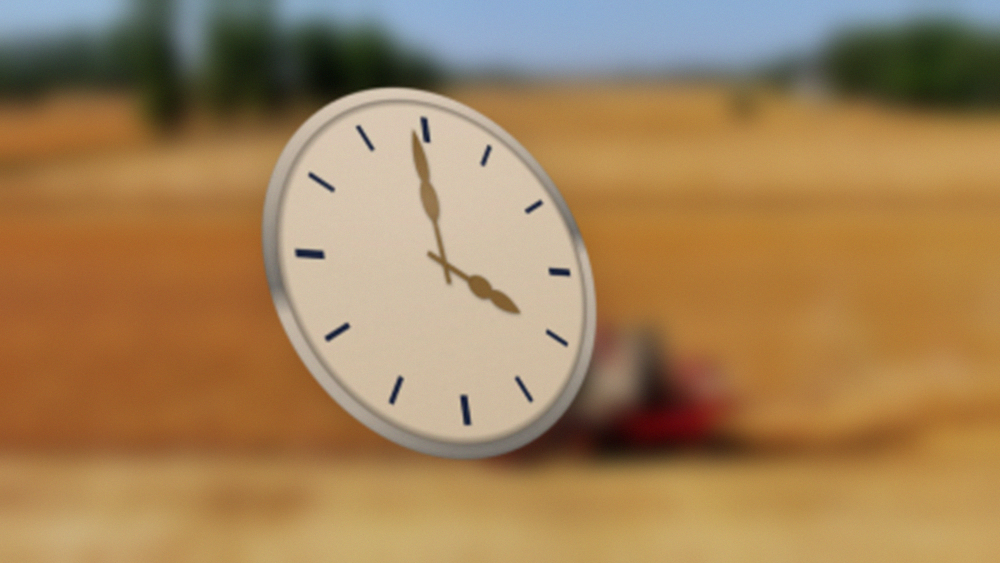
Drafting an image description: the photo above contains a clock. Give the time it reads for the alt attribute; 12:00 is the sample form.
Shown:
3:59
